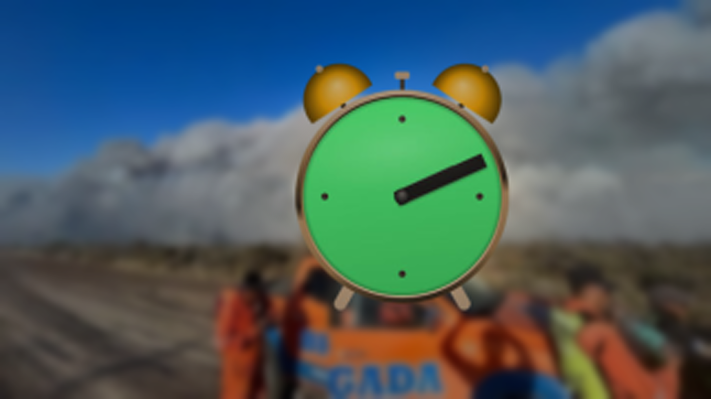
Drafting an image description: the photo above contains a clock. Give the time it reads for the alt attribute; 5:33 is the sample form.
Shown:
2:11
